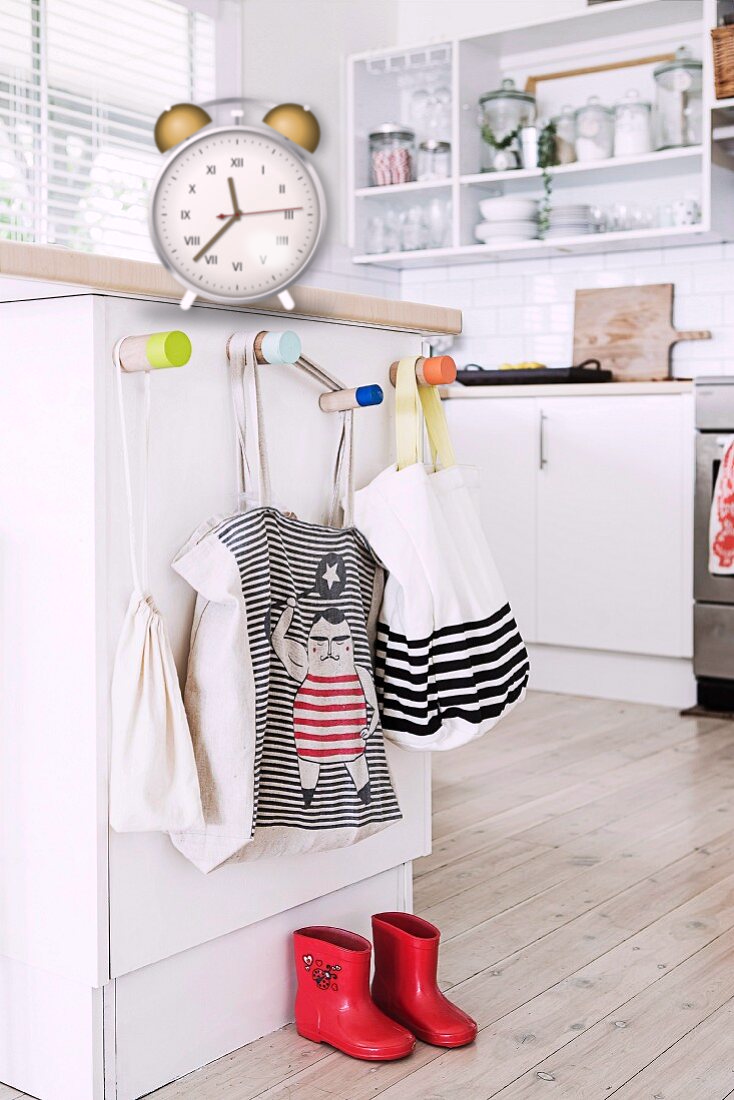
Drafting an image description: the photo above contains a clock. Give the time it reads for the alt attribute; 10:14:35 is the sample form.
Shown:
11:37:14
